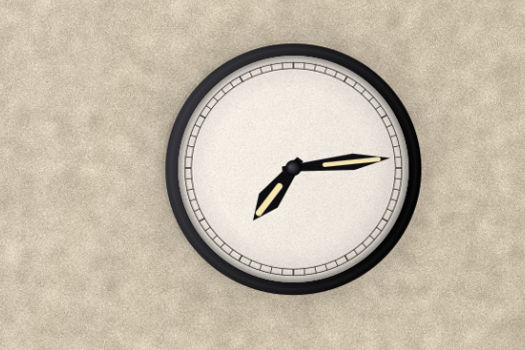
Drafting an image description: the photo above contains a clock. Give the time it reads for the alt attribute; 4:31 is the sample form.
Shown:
7:14
